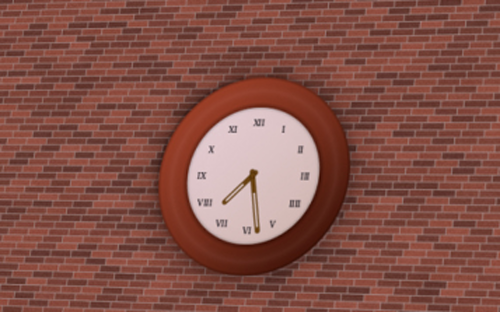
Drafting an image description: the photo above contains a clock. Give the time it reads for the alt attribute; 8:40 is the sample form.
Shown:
7:28
